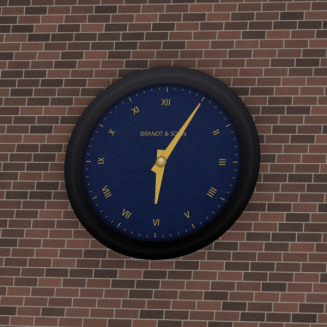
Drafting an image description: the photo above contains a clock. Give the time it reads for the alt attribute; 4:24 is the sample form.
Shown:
6:05
